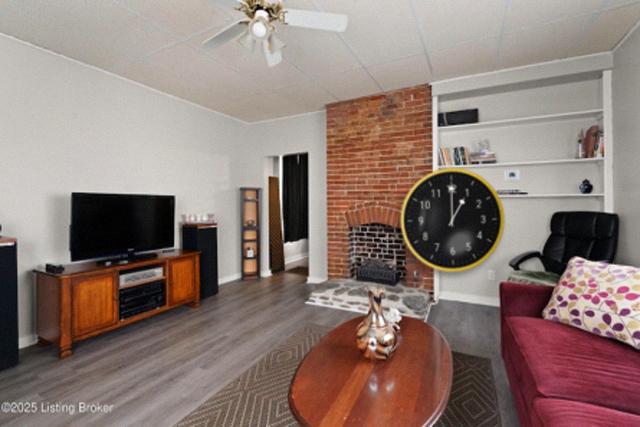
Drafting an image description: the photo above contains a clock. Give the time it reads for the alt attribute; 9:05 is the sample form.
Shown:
1:00
